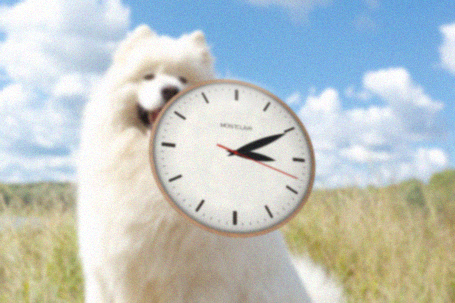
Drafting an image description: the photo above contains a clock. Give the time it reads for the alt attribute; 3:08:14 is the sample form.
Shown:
3:10:18
